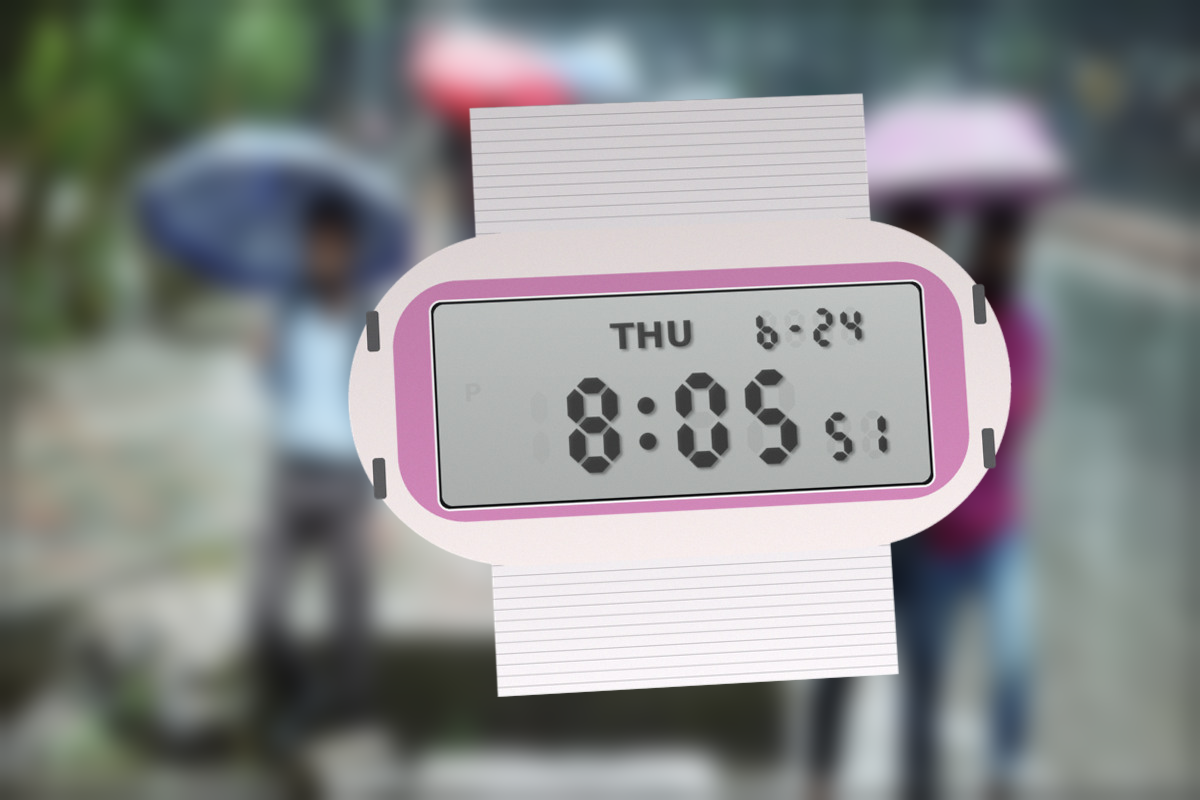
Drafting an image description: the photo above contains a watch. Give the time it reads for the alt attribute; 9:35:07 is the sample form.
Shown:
8:05:51
